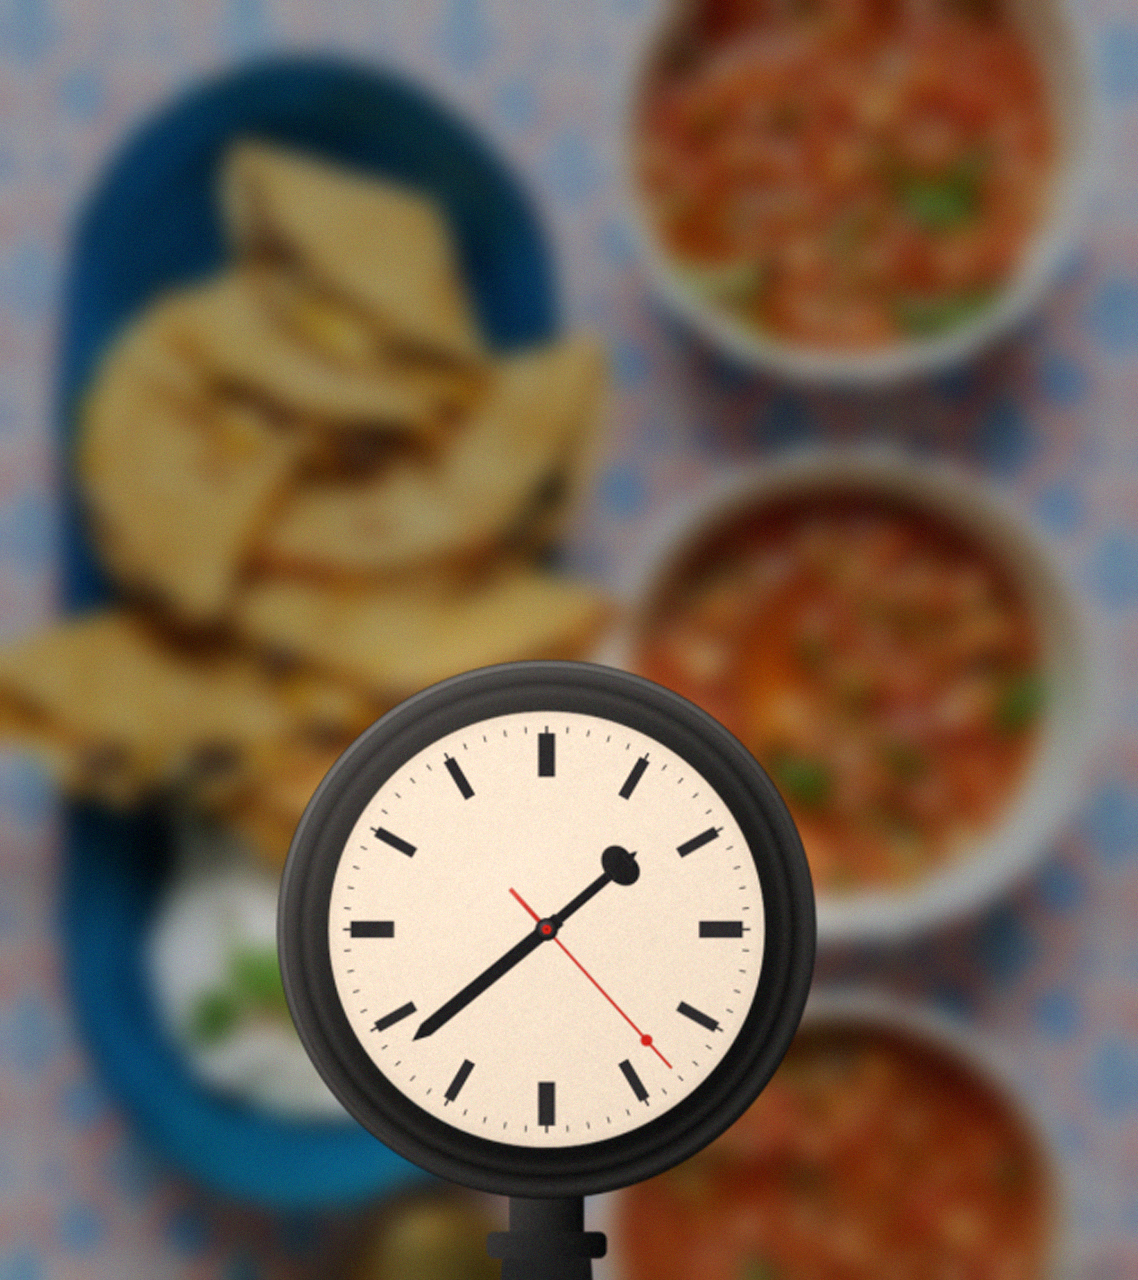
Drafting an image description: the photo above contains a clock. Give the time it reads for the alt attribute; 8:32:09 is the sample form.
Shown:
1:38:23
